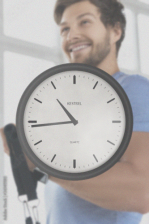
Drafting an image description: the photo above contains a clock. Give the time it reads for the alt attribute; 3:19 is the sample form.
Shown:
10:44
